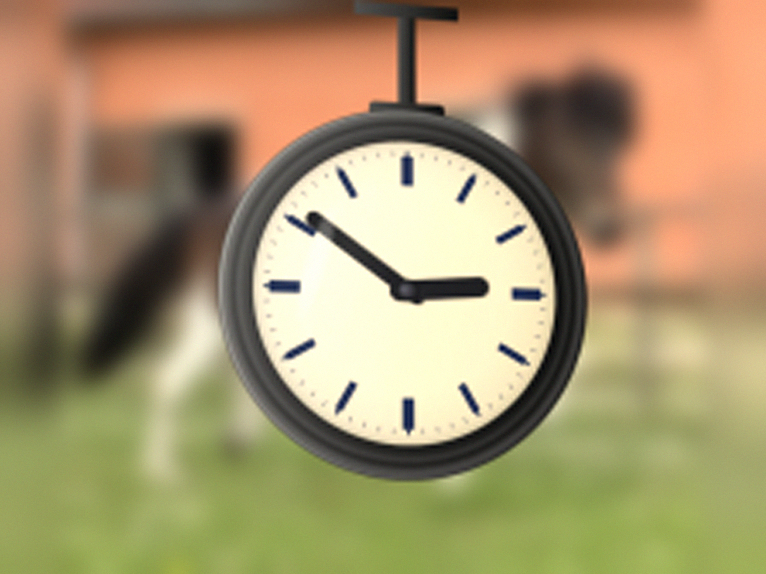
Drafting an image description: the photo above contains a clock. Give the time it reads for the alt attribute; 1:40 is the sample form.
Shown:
2:51
